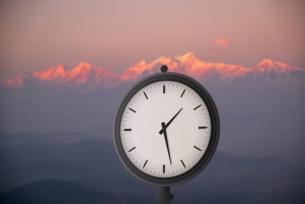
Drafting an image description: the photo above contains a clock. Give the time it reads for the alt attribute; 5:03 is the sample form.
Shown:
1:28
